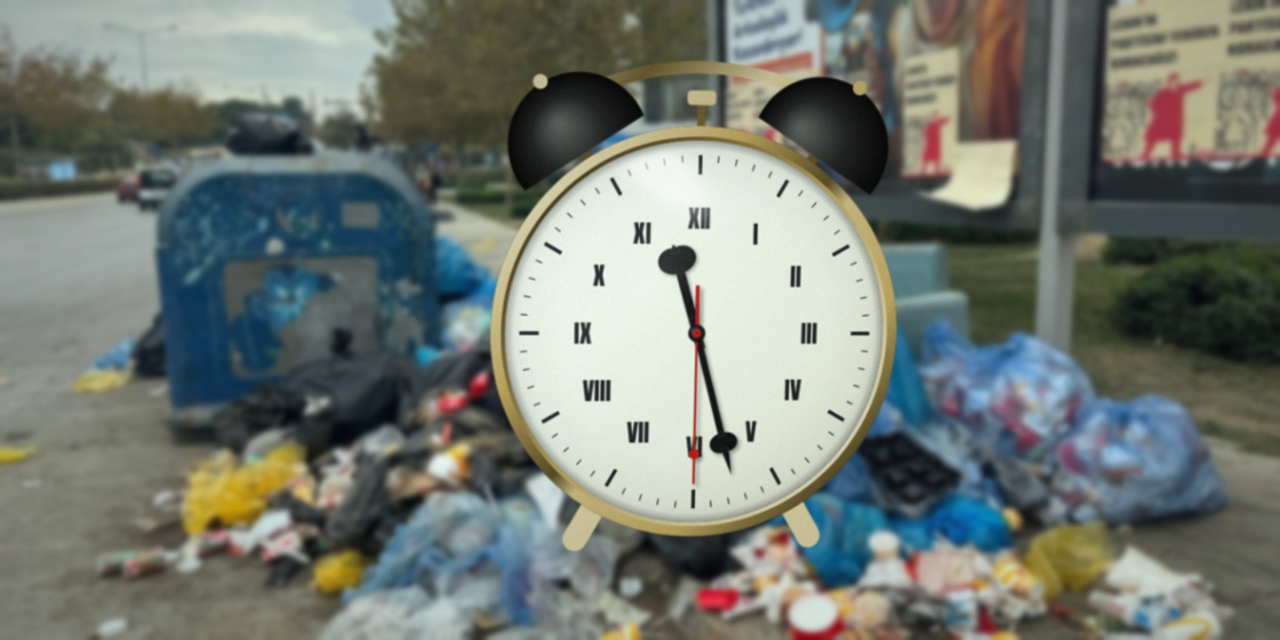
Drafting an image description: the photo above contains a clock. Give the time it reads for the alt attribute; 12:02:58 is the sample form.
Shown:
11:27:30
